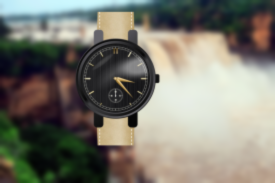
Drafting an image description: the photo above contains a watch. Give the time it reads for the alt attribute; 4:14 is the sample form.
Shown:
3:23
